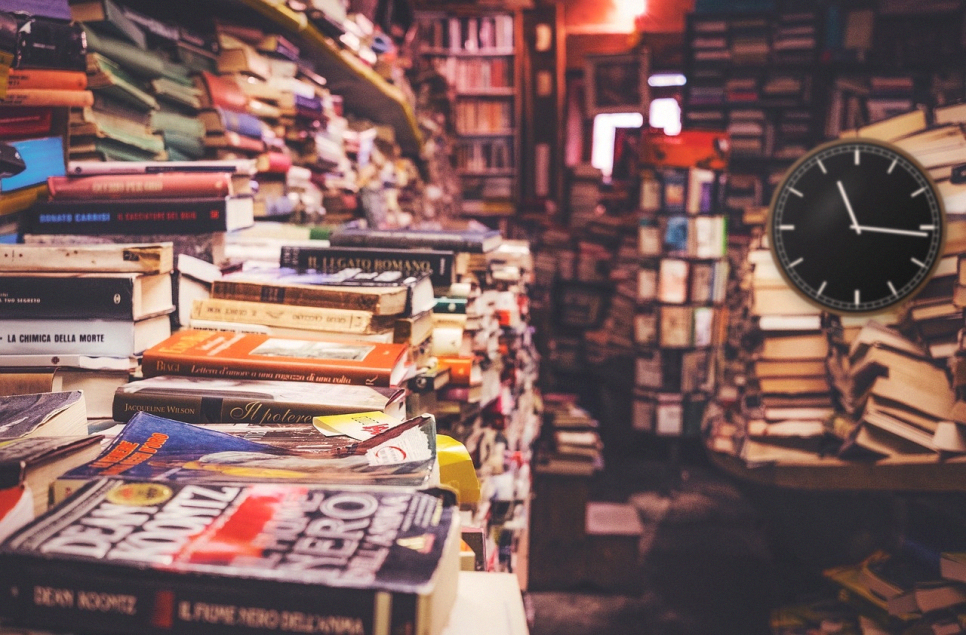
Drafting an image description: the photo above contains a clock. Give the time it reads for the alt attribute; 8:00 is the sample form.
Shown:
11:16
